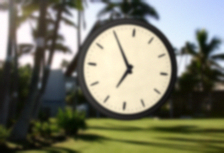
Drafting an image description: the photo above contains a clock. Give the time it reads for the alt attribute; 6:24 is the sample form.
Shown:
6:55
